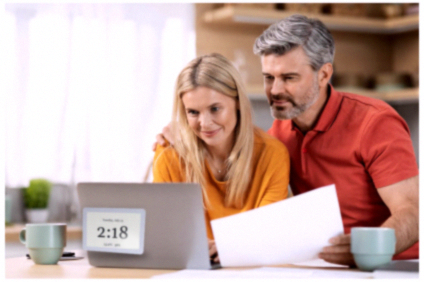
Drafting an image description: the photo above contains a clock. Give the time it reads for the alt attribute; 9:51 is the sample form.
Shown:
2:18
